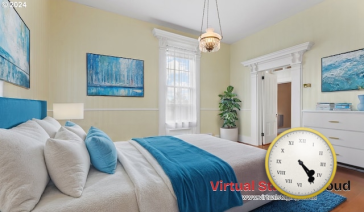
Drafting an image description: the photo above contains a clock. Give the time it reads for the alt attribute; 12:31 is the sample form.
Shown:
4:24
